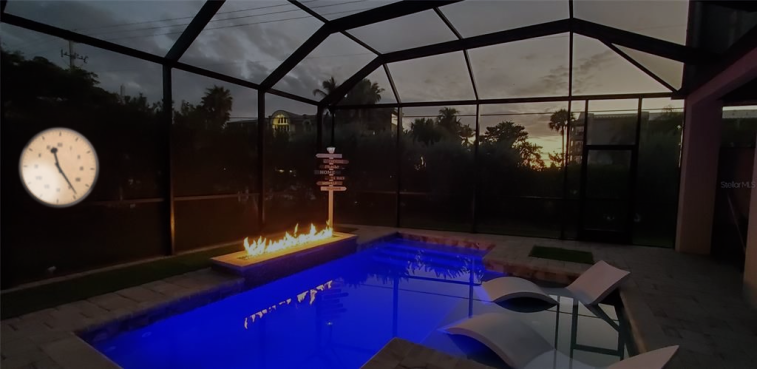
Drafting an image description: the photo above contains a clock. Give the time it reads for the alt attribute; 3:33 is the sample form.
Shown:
11:24
